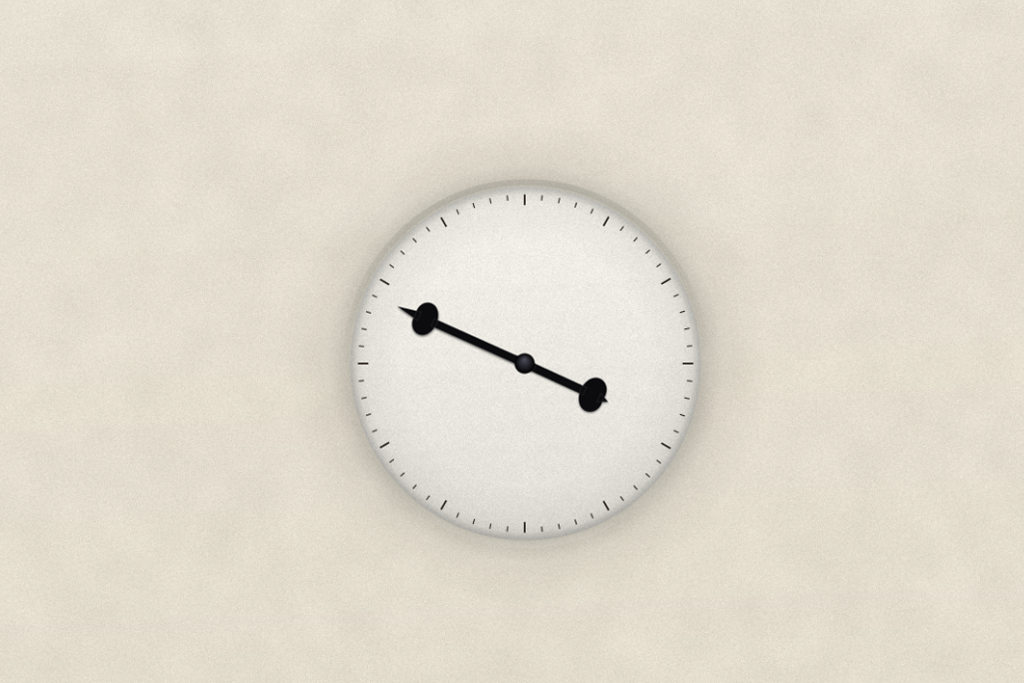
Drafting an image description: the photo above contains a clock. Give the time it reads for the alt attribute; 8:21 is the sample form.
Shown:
3:49
